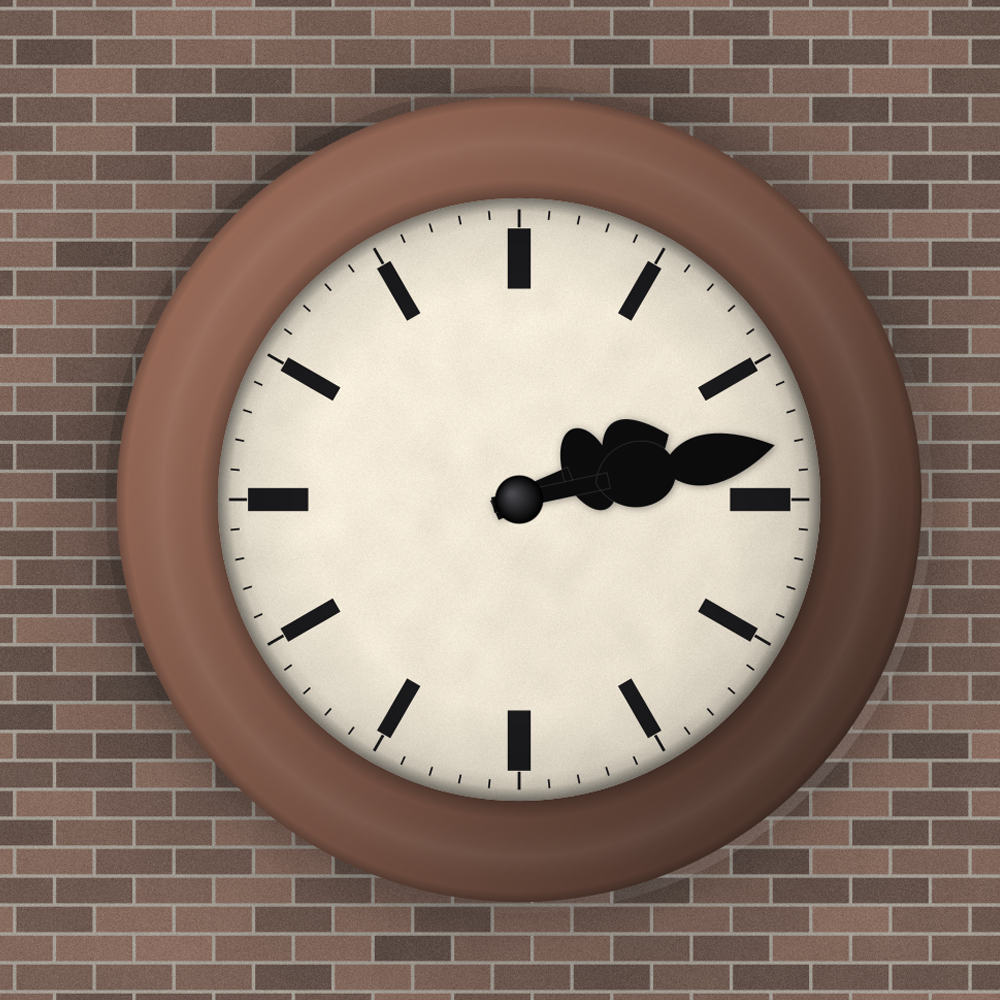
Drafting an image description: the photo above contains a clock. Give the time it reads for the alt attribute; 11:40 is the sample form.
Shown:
2:13
